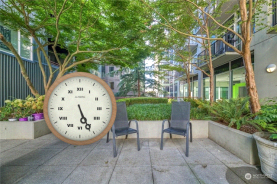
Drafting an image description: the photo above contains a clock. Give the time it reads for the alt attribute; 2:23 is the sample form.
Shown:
5:26
